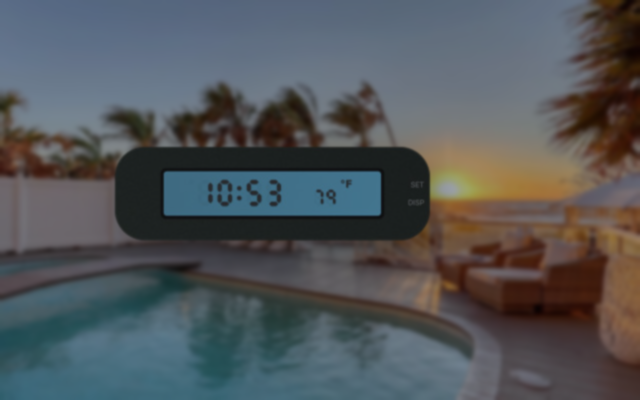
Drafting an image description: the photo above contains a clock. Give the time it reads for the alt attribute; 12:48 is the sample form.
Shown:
10:53
